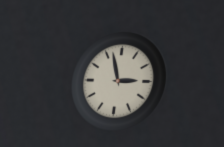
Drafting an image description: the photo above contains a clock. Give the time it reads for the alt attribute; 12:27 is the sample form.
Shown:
2:57
